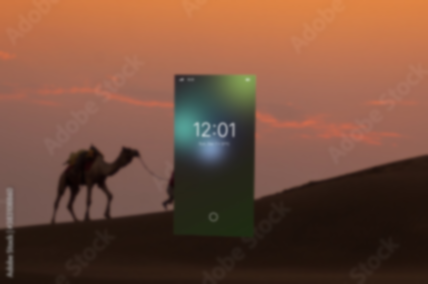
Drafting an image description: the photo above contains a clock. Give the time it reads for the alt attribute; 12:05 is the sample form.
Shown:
12:01
